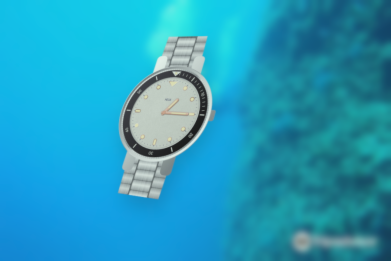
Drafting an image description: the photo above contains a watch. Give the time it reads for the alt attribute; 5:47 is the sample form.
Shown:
1:15
